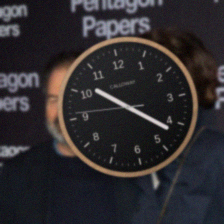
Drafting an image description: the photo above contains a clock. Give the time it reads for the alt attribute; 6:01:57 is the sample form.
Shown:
10:21:46
